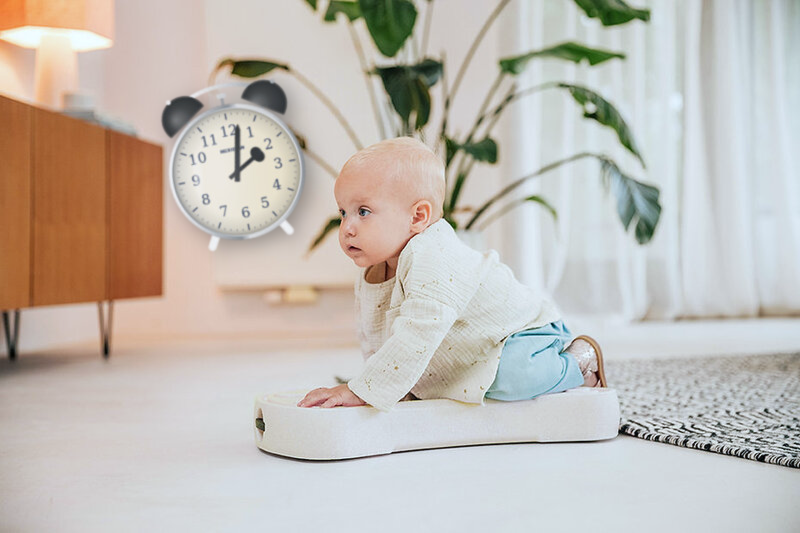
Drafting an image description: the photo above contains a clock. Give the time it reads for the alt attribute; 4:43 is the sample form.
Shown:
2:02
